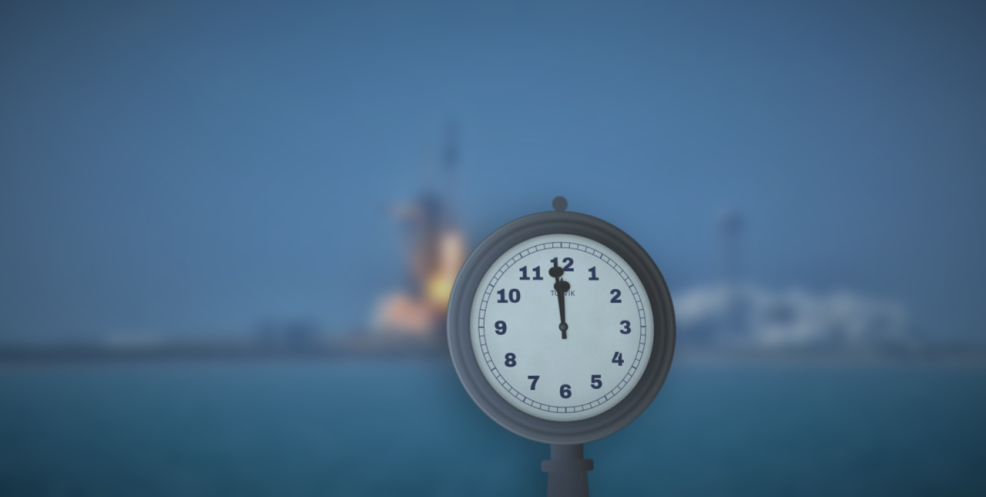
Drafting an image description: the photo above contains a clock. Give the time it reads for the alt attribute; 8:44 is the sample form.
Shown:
11:59
